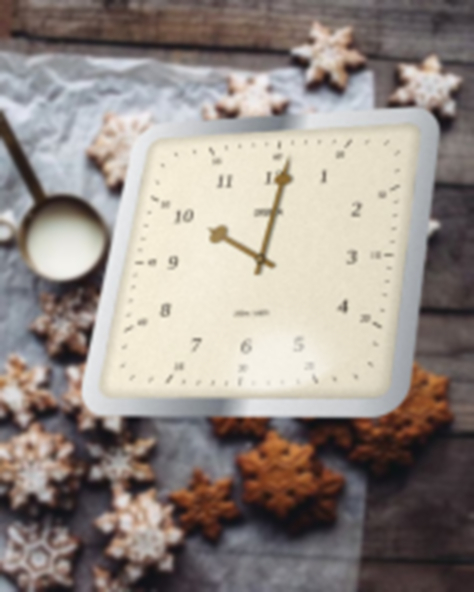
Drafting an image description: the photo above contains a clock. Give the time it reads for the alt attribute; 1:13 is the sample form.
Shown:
10:01
